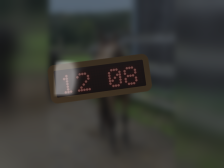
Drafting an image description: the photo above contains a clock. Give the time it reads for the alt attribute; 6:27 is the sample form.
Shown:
12:08
